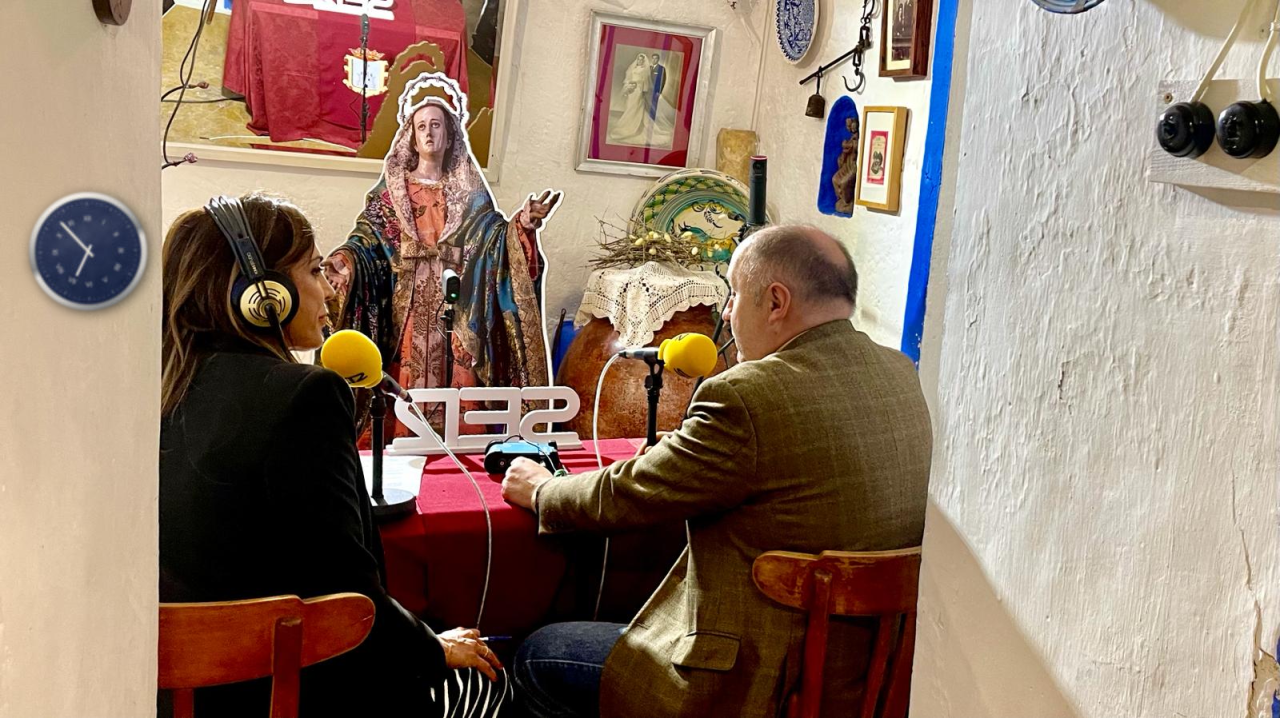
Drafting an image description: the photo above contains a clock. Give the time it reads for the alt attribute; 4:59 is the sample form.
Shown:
6:53
